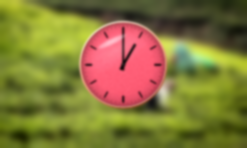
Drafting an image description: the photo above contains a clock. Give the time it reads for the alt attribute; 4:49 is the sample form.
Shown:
1:00
